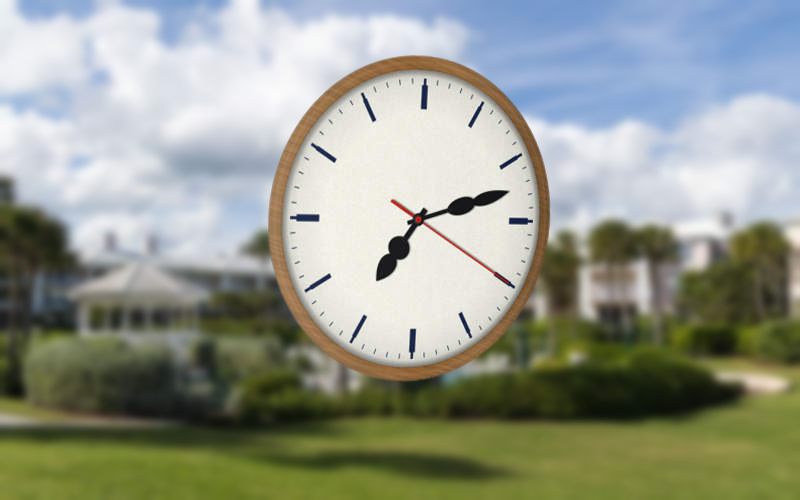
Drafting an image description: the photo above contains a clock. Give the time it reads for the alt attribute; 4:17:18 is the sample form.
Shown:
7:12:20
